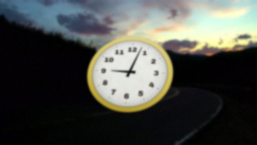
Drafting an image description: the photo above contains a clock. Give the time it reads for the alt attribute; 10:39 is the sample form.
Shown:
9:03
